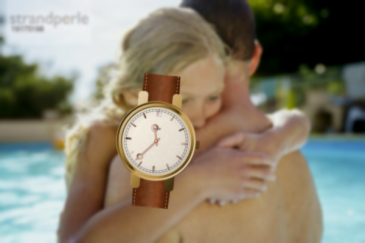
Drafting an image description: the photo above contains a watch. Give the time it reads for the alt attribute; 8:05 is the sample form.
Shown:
11:37
